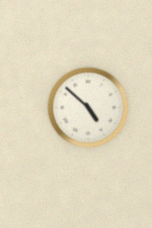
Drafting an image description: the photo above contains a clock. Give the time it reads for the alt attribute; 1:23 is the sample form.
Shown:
4:52
